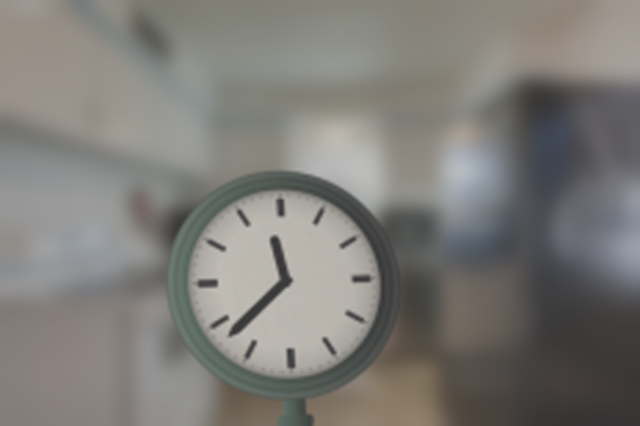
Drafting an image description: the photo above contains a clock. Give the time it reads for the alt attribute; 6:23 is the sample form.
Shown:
11:38
